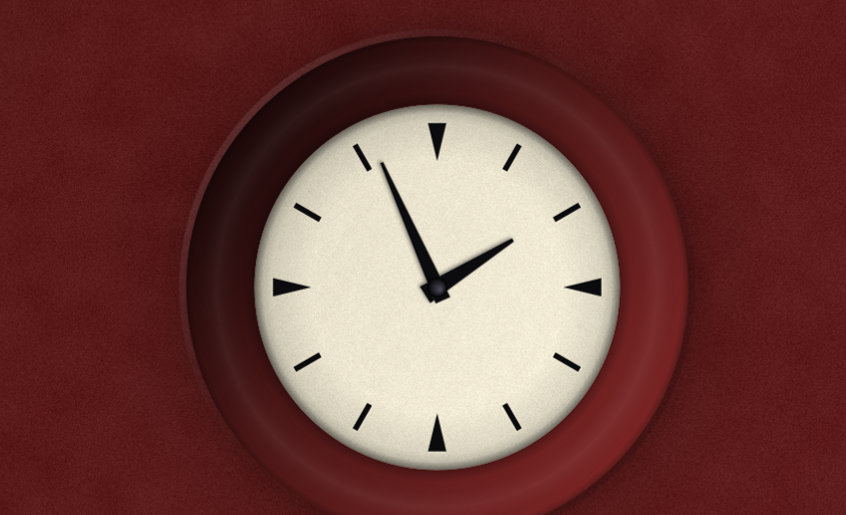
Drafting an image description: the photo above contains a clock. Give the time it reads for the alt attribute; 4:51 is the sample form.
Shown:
1:56
